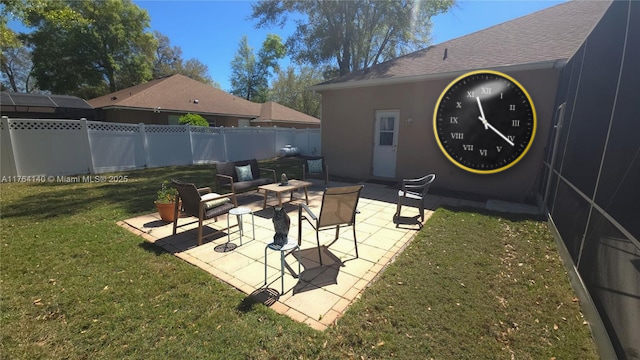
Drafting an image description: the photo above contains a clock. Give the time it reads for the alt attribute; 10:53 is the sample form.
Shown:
11:21
